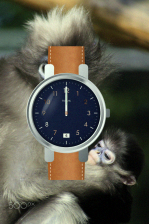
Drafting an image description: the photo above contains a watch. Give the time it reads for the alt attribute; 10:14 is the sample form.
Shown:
12:00
